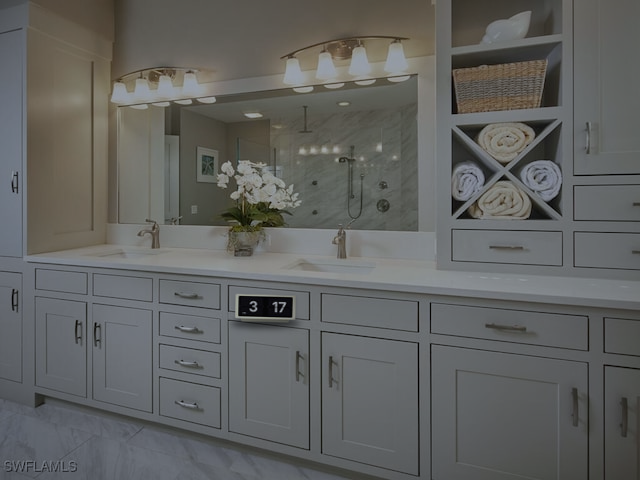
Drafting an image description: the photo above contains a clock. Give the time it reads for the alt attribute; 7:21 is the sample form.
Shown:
3:17
